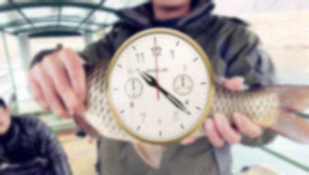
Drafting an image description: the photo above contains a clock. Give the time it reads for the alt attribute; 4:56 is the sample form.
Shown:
10:22
